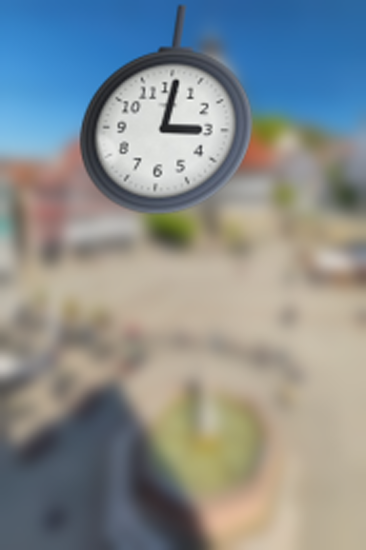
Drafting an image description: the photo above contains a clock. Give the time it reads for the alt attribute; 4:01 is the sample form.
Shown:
3:01
